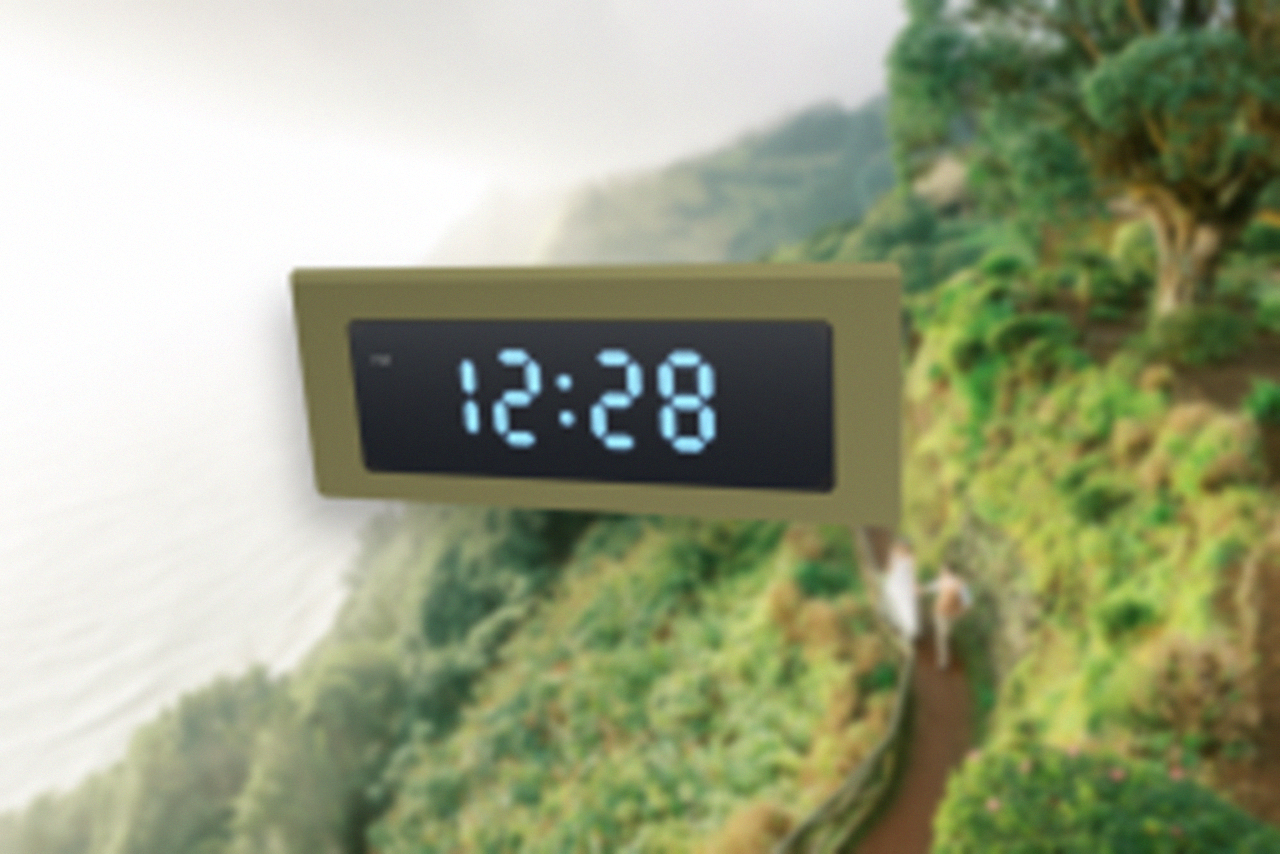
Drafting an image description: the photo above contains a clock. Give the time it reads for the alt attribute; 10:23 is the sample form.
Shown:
12:28
